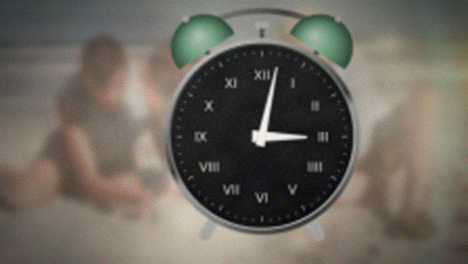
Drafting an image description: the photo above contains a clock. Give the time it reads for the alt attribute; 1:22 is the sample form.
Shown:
3:02
